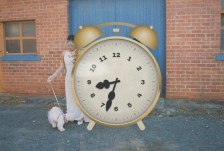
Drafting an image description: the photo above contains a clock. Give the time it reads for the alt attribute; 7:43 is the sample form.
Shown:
8:33
